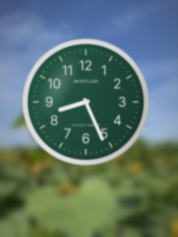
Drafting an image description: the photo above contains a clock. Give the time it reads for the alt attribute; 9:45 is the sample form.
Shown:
8:26
